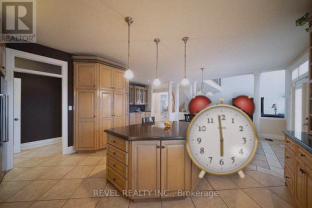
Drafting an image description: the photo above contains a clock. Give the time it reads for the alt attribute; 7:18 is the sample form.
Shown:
5:59
